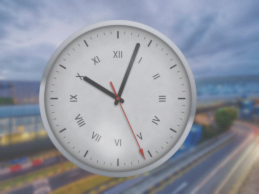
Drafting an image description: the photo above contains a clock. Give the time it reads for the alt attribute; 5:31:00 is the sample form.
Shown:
10:03:26
